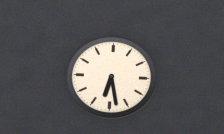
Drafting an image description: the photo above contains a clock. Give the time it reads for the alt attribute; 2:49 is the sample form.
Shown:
6:28
